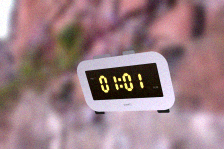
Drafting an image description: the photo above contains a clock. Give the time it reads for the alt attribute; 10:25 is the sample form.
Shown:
1:01
